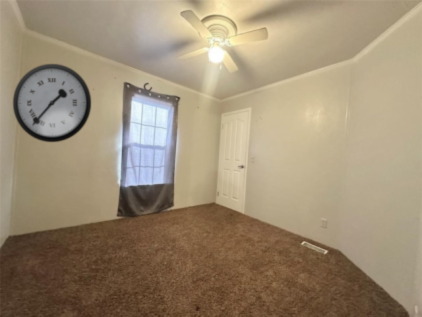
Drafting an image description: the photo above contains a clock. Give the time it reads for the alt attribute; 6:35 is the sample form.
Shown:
1:37
